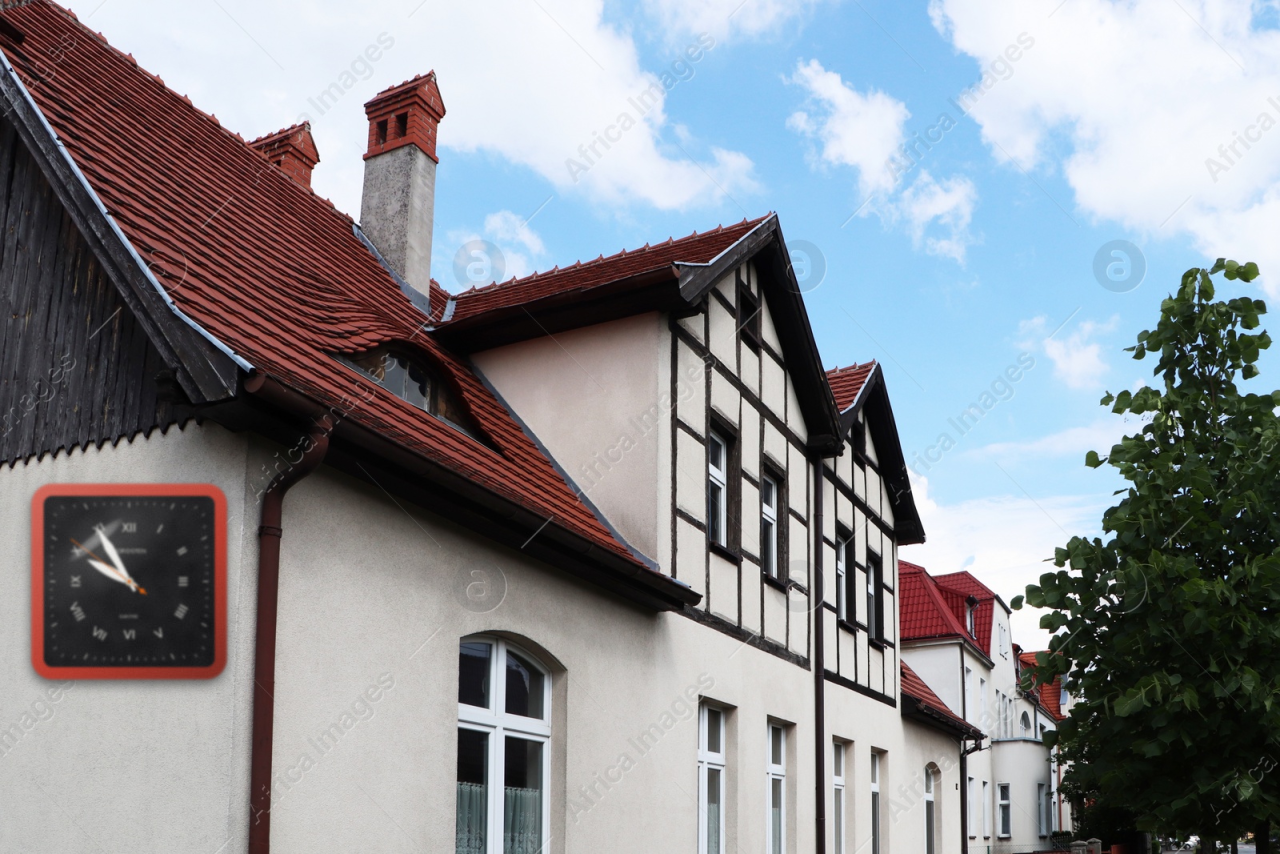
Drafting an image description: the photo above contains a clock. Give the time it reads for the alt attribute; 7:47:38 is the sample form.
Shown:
9:54:51
